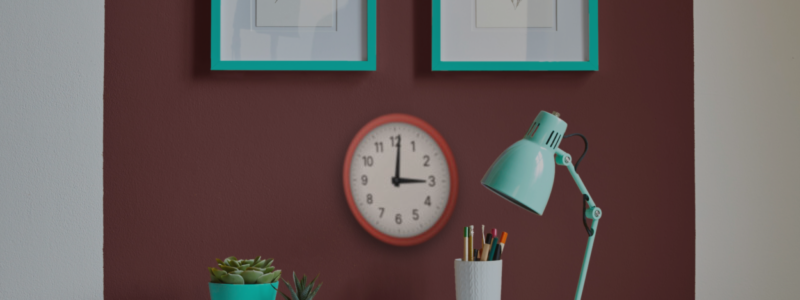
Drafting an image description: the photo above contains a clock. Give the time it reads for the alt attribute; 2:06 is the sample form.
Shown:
3:01
